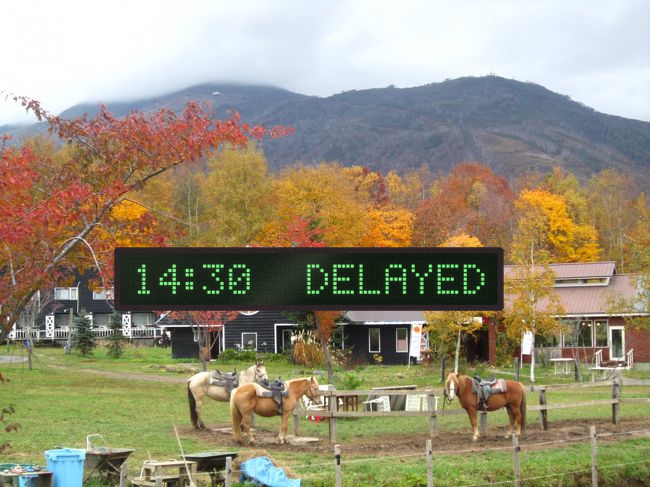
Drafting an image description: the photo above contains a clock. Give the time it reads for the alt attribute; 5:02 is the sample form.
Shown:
14:30
